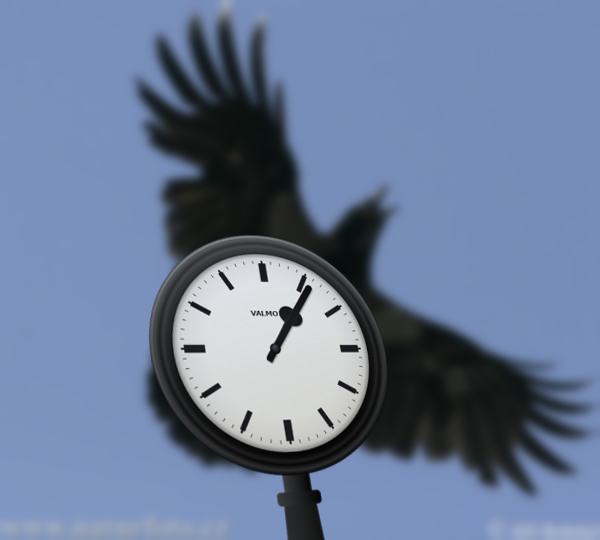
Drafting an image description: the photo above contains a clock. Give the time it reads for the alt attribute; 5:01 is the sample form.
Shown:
1:06
